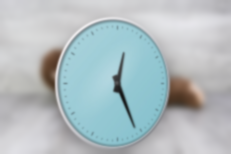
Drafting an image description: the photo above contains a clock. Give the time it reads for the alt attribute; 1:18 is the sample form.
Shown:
12:26
